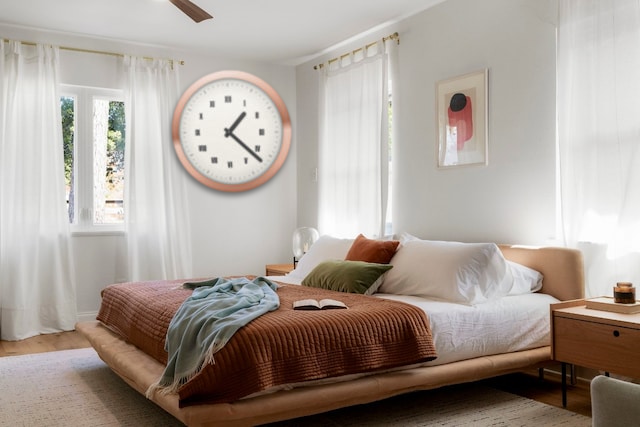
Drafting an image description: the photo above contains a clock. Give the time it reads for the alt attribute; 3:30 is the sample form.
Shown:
1:22
